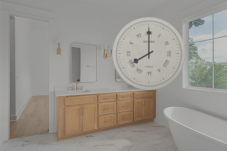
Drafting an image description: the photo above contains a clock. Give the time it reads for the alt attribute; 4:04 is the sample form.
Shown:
8:00
